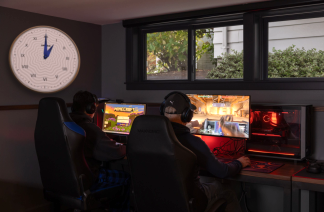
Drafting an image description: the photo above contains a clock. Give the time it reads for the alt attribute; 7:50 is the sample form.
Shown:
1:00
